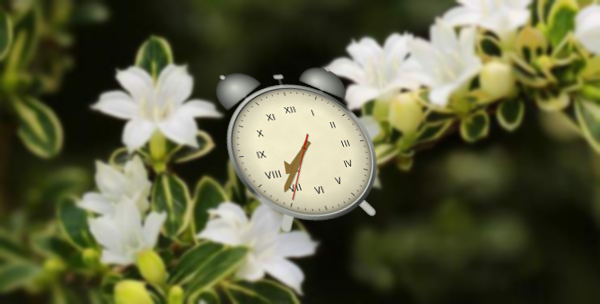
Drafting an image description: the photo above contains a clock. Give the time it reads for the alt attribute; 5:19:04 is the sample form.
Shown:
7:36:35
